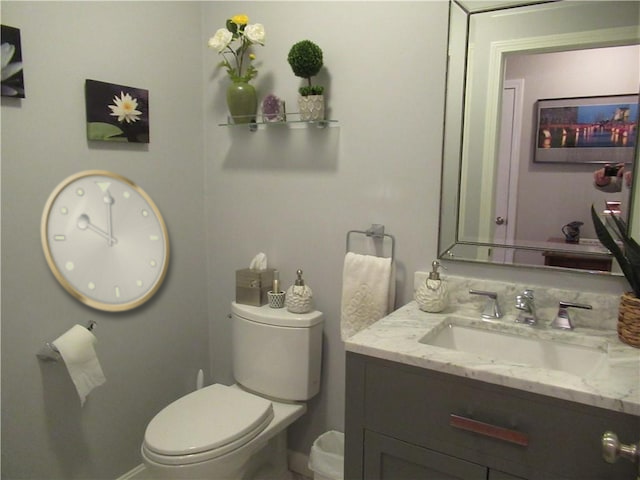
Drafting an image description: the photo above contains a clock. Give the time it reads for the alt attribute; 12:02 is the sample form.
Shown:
10:01
